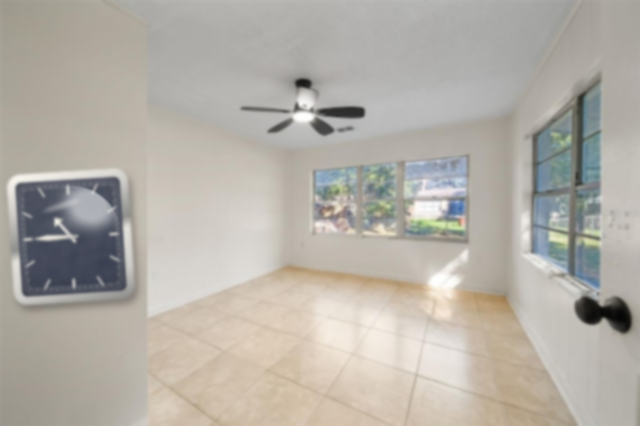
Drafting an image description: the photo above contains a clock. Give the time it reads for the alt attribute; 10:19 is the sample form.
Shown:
10:45
